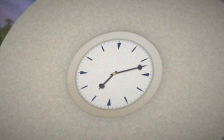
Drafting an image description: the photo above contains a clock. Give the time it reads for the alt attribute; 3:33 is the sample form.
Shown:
7:12
